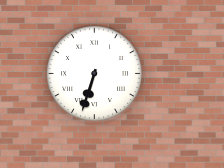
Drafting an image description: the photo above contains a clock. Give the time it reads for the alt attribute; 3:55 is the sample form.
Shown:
6:33
